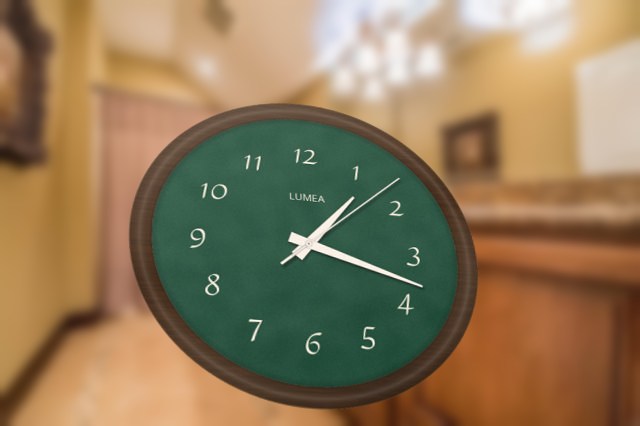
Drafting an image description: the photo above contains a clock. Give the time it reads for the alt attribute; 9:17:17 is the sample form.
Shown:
1:18:08
